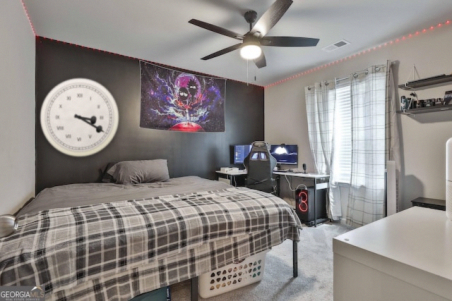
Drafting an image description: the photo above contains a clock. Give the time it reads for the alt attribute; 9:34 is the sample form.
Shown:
3:20
